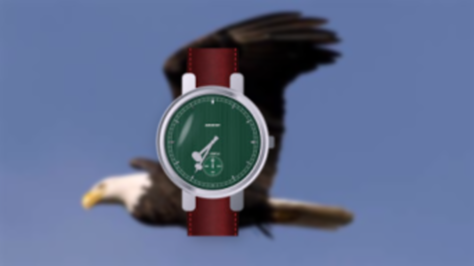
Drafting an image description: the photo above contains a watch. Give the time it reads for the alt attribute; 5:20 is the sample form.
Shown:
7:35
